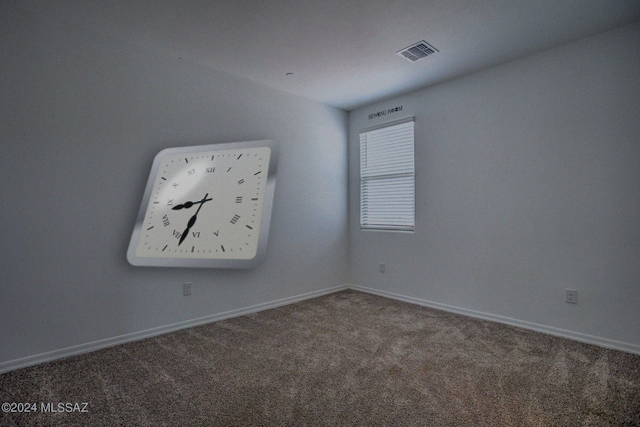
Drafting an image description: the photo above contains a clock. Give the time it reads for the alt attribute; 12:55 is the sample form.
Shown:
8:33
